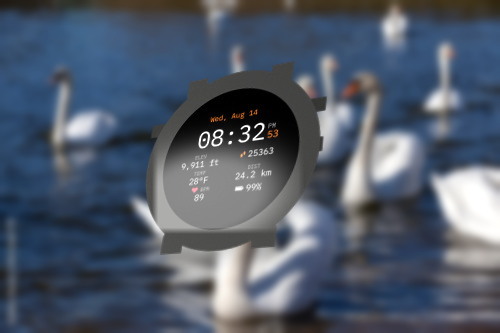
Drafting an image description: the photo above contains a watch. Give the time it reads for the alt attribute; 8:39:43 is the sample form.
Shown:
8:32:53
